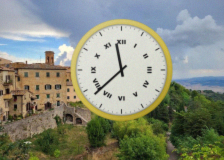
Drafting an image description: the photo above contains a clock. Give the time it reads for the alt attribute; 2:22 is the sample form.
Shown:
11:38
